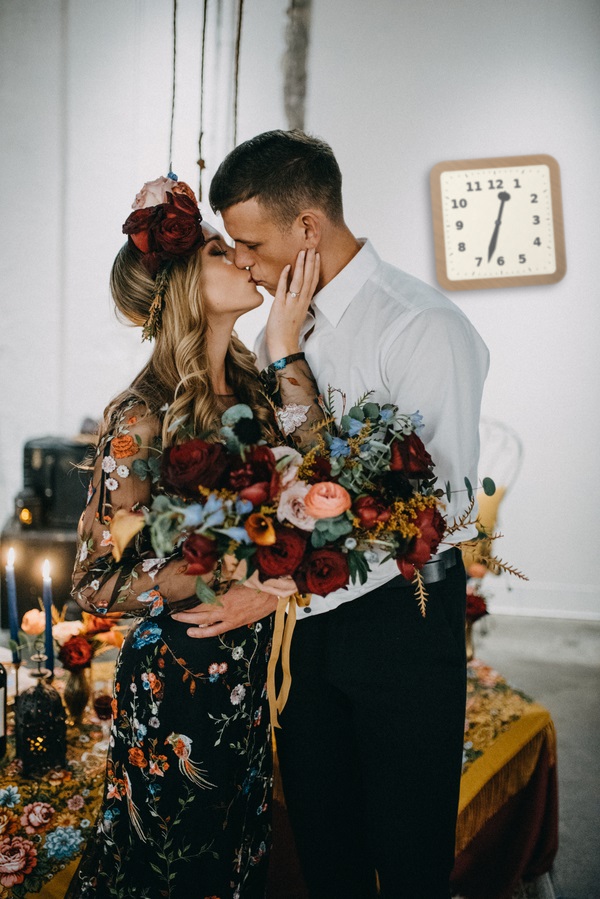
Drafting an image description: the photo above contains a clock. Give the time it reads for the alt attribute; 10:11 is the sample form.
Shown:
12:33
